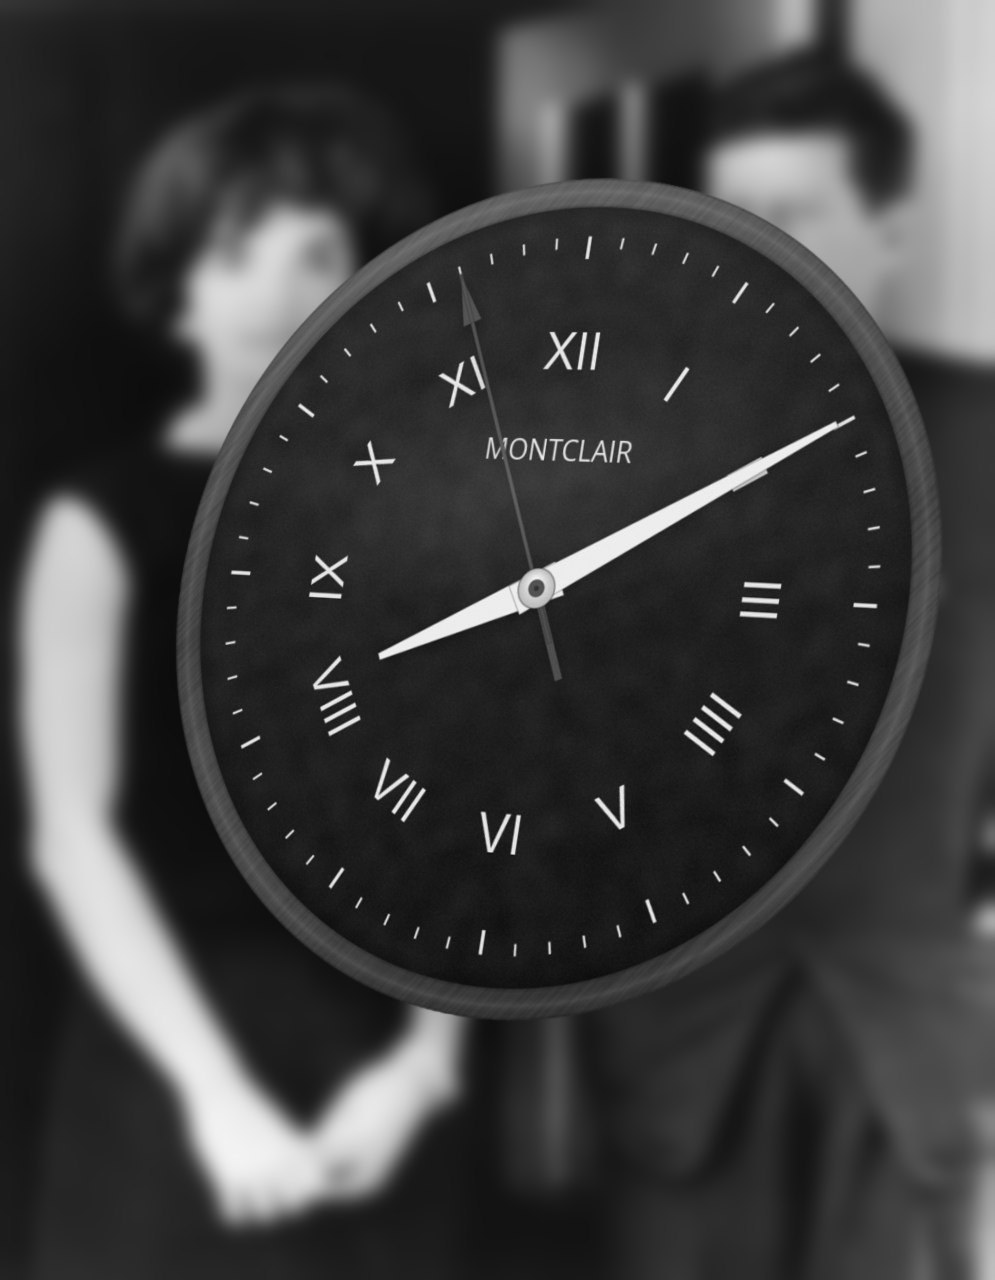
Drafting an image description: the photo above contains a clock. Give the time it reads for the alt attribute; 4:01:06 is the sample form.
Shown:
8:09:56
